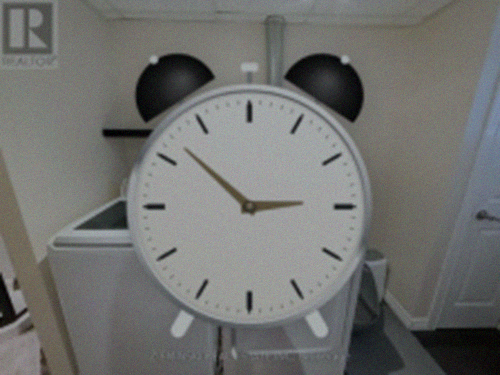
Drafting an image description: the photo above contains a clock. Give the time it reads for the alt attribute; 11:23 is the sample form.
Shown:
2:52
